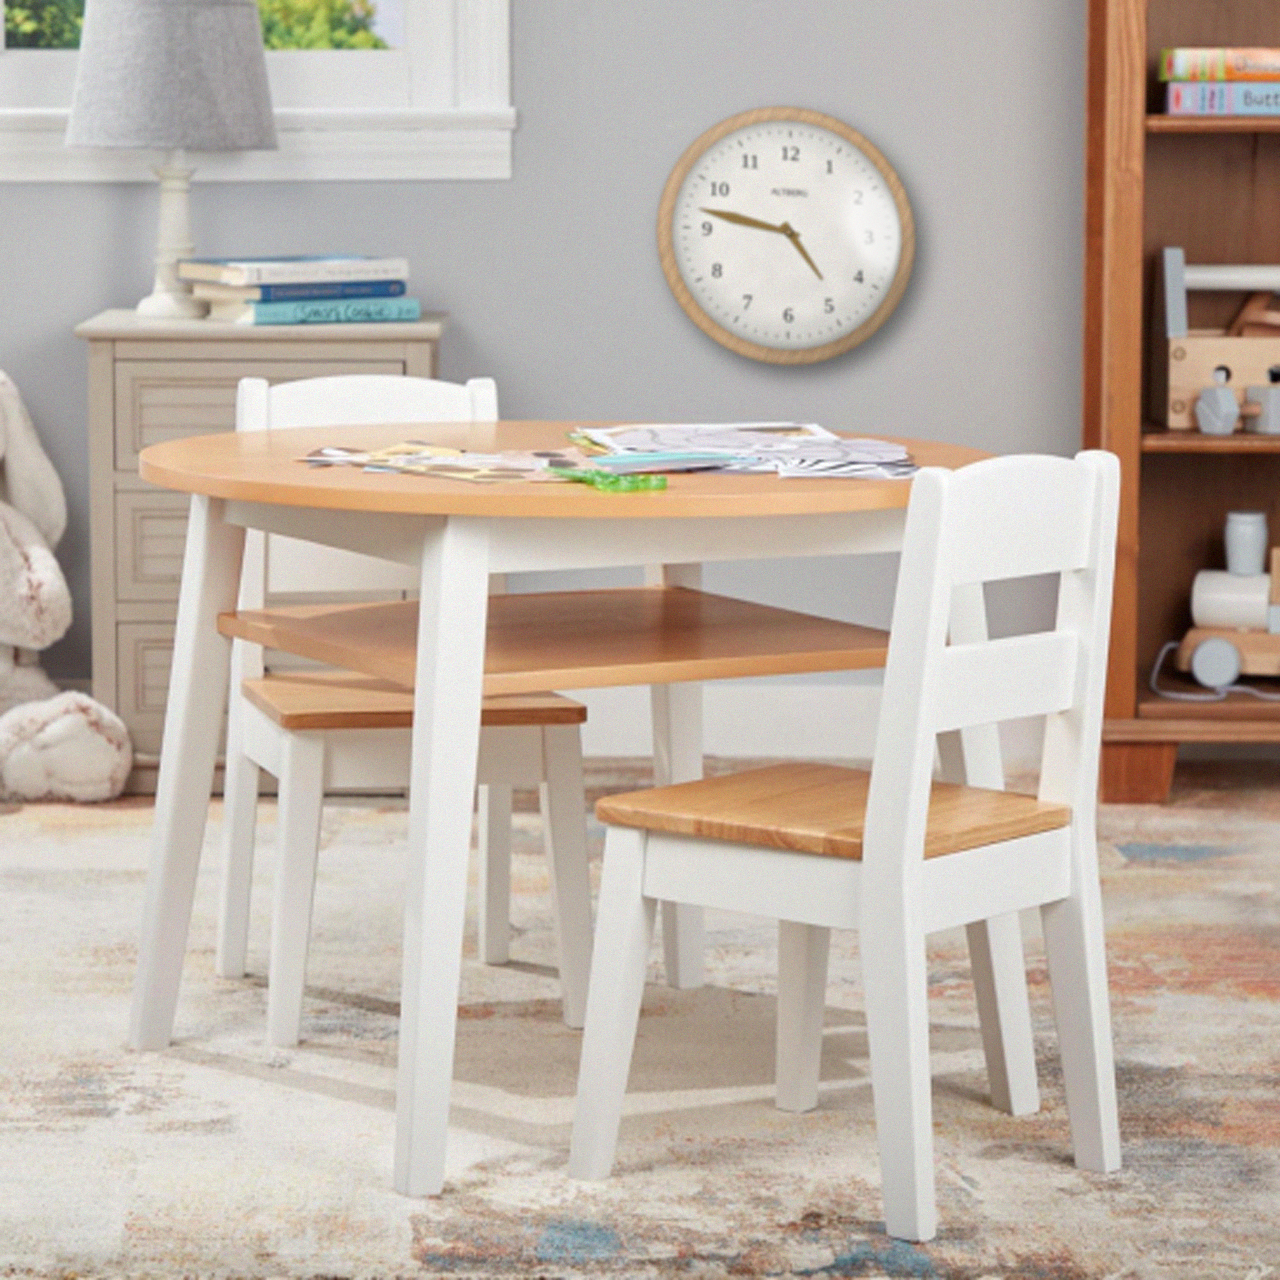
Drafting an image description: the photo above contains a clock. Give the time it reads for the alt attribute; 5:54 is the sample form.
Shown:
4:47
